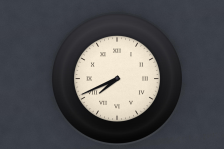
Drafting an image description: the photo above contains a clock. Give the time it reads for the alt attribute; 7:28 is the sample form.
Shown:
7:41
